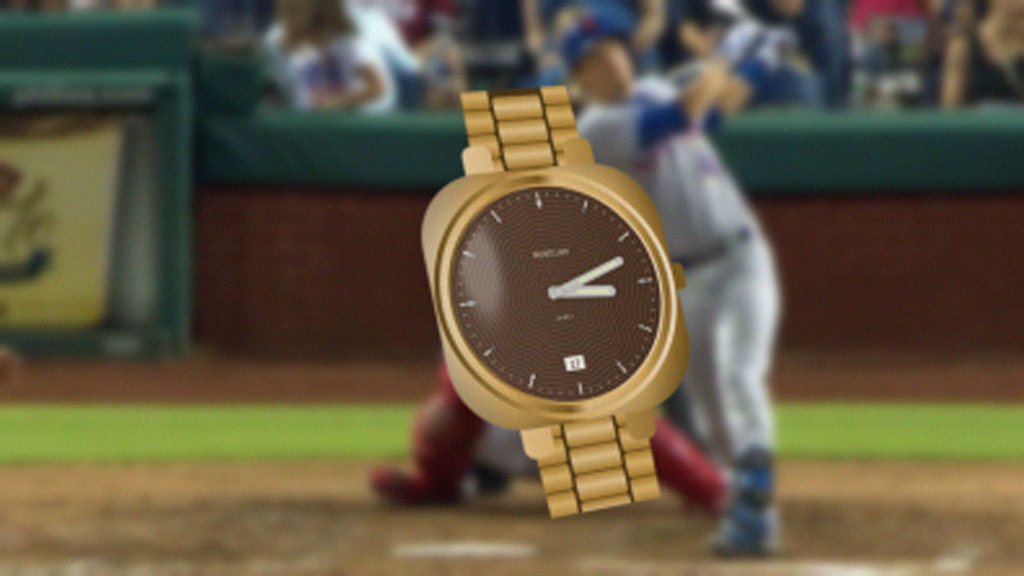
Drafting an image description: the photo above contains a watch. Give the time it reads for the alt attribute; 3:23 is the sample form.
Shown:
3:12
